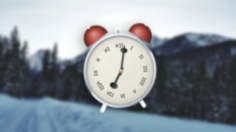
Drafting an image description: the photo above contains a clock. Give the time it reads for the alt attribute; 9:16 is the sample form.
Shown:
7:02
